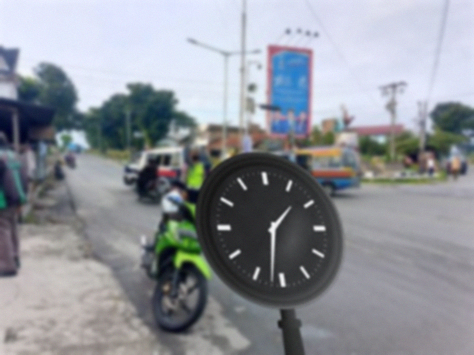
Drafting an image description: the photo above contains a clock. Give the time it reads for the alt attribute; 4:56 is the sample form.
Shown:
1:32
